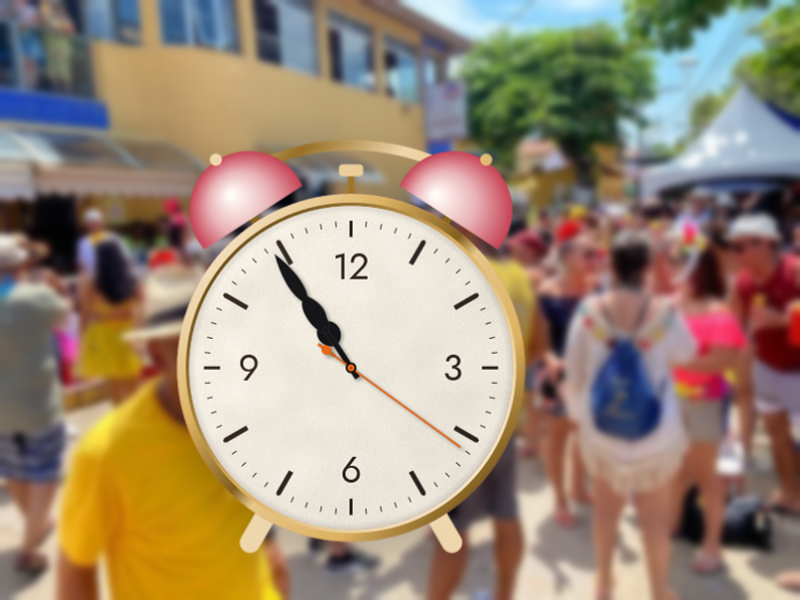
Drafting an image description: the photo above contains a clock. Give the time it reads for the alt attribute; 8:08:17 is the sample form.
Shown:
10:54:21
